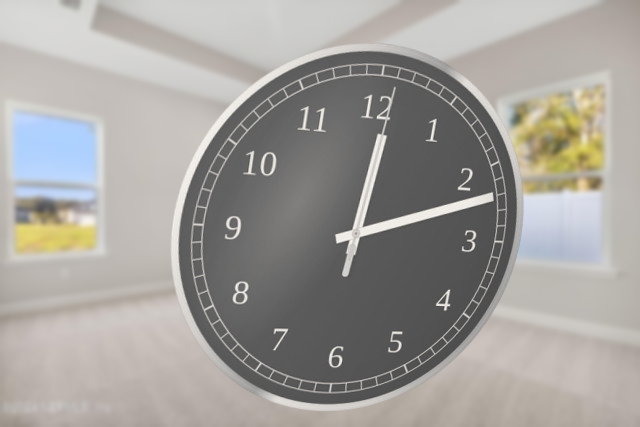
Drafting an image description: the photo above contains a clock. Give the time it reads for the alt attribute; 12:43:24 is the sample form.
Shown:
12:12:01
